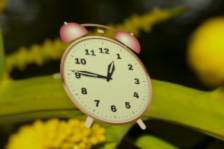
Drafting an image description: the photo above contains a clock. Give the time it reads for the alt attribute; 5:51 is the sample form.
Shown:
12:46
